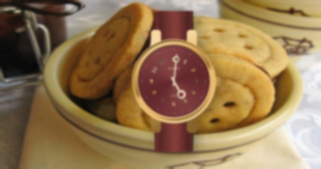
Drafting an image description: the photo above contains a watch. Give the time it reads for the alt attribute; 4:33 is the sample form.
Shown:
5:01
